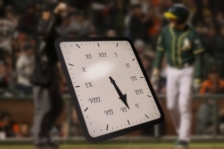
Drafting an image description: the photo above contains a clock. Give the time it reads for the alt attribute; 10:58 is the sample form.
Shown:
5:28
